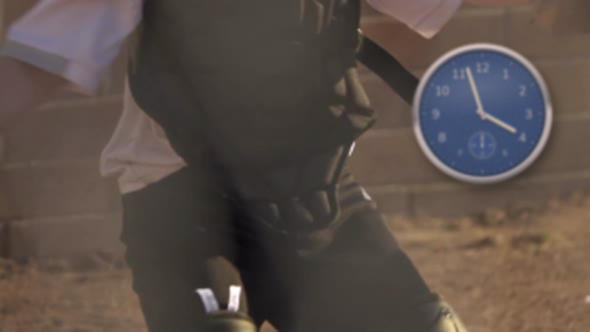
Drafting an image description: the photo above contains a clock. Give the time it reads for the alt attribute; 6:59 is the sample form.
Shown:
3:57
